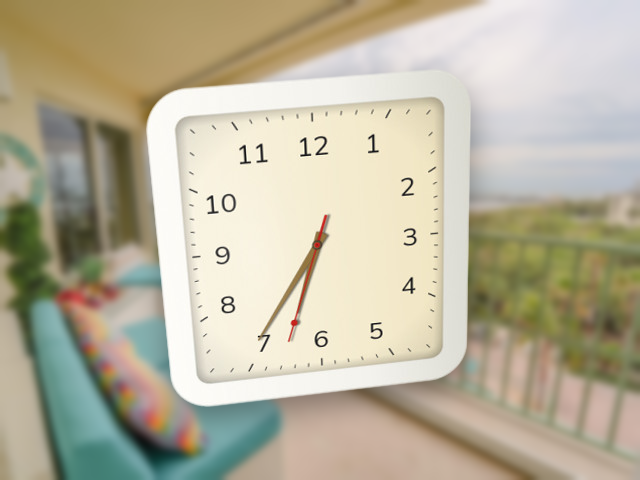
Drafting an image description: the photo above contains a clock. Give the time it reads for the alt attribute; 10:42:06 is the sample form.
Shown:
6:35:33
